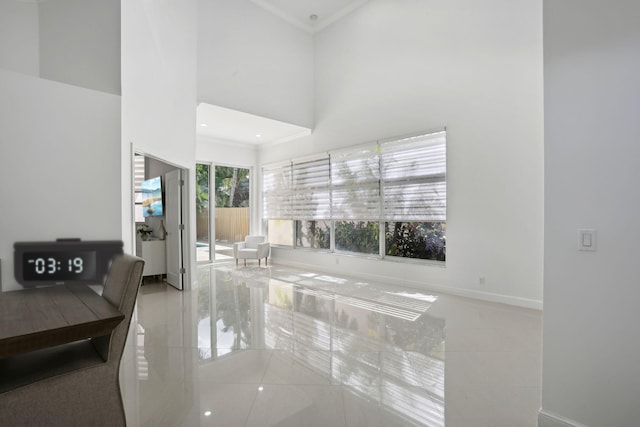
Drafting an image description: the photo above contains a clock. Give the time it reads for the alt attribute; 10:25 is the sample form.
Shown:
3:19
